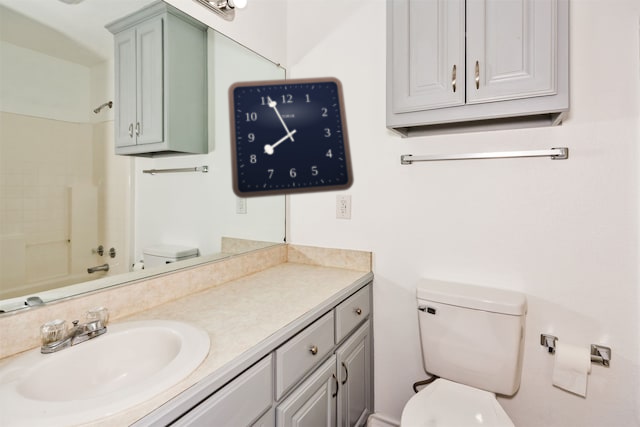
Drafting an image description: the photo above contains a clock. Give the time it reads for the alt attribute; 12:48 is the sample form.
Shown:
7:56
